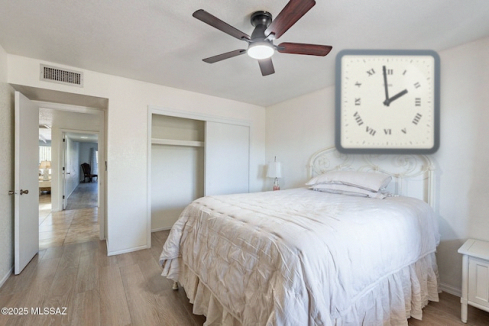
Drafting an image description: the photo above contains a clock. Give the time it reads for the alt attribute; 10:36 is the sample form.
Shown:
1:59
